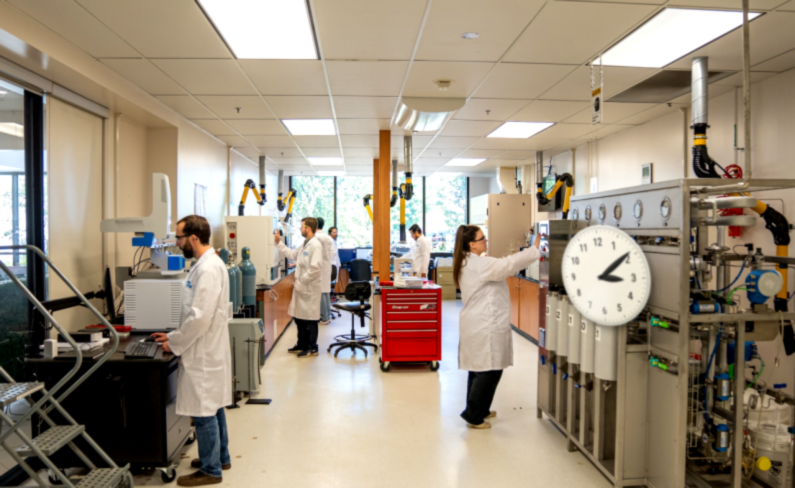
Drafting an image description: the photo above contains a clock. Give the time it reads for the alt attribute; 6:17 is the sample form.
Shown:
3:09
